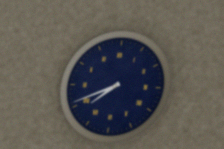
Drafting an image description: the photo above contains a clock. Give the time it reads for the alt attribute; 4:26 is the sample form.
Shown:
7:41
